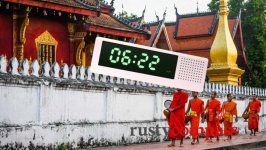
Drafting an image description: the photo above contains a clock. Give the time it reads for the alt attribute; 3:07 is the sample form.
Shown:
6:22
